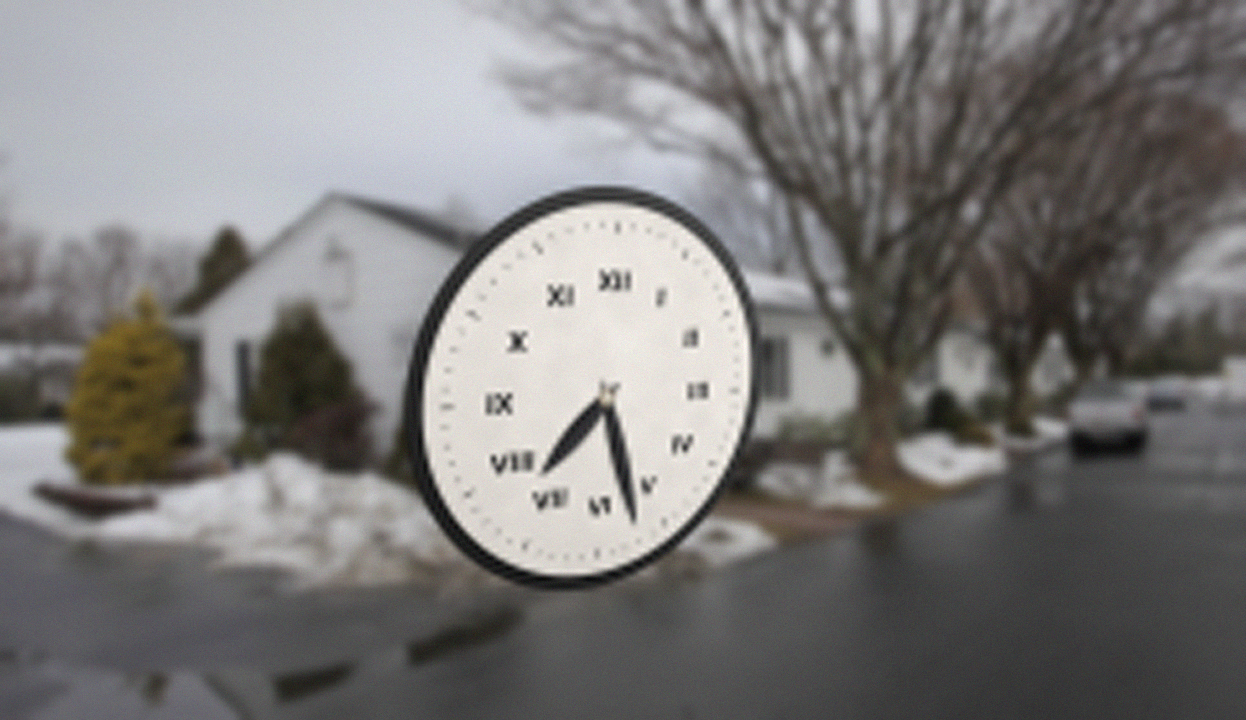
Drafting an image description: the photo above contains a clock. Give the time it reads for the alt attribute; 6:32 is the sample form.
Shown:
7:27
